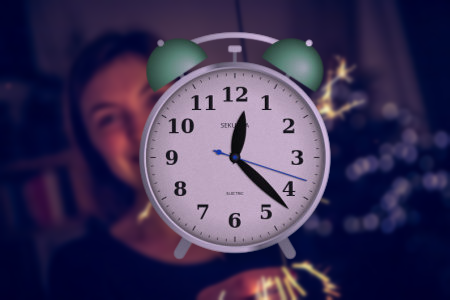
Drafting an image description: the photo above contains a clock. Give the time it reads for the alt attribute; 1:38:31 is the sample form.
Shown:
12:22:18
